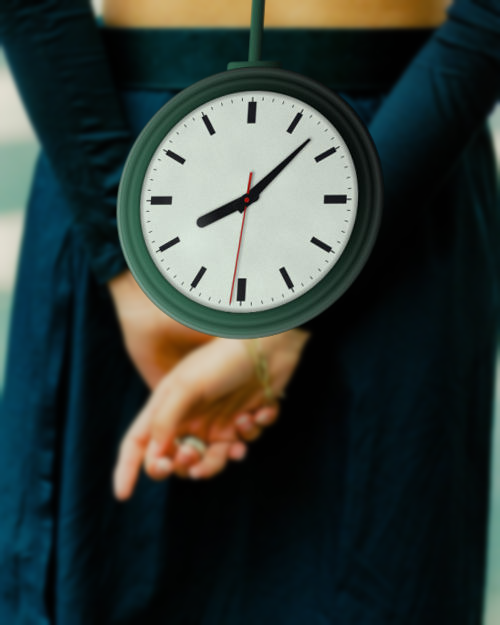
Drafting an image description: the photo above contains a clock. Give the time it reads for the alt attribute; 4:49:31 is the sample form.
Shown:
8:07:31
